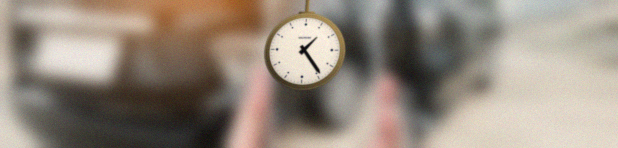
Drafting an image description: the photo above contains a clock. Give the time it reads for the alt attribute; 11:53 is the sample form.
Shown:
1:24
